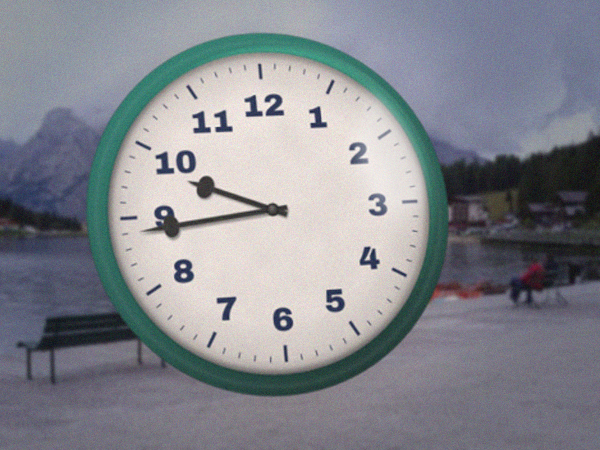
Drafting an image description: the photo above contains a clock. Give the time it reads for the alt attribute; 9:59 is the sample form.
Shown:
9:44
